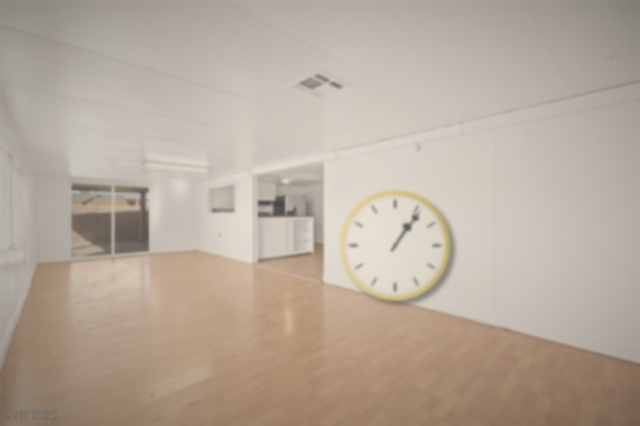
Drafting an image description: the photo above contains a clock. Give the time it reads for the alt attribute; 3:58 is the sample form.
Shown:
1:06
